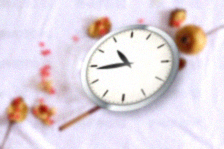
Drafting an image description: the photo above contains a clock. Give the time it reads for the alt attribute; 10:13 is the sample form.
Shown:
10:44
